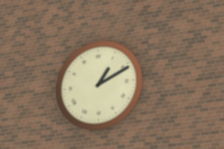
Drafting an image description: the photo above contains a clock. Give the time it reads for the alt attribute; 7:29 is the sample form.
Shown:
1:11
